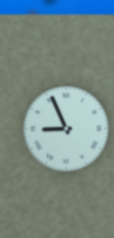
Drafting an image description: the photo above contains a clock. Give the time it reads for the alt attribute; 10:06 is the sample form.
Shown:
8:56
